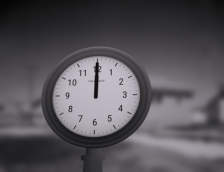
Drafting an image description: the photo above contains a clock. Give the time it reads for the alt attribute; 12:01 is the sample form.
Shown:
12:00
